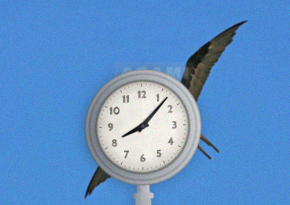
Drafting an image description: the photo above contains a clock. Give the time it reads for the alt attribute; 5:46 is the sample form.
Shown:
8:07
